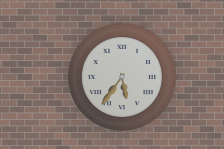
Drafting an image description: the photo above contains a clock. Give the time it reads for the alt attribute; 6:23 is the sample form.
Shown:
5:36
